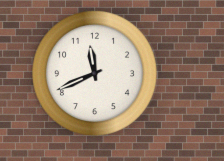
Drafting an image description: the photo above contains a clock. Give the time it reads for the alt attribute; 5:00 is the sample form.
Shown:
11:41
